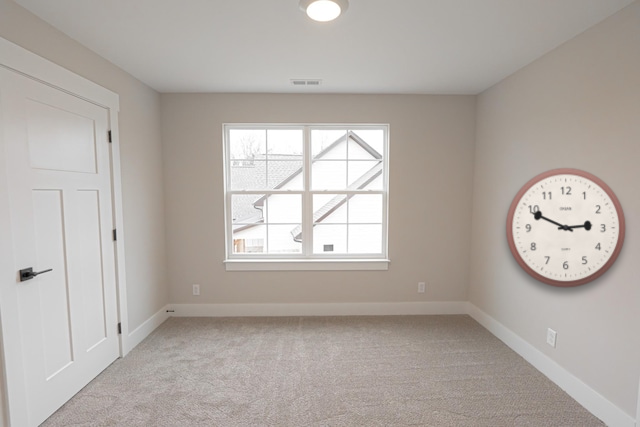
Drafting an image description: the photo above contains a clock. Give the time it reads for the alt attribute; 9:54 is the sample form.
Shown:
2:49
